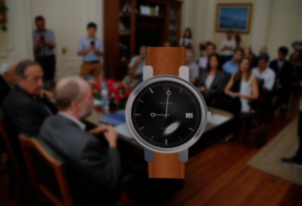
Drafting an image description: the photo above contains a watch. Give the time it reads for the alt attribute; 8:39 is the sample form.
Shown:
9:01
